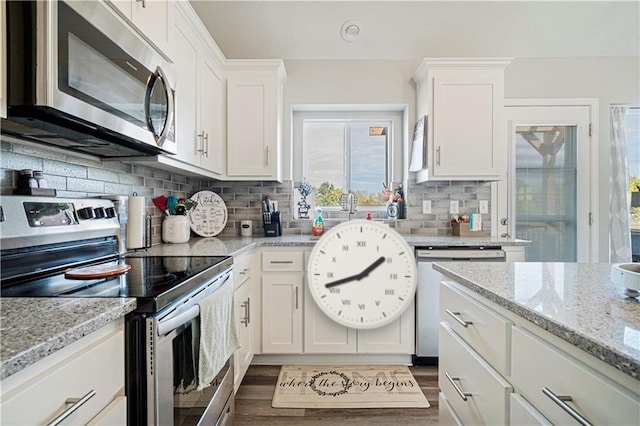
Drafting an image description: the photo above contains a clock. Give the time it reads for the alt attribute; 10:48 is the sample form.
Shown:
1:42
